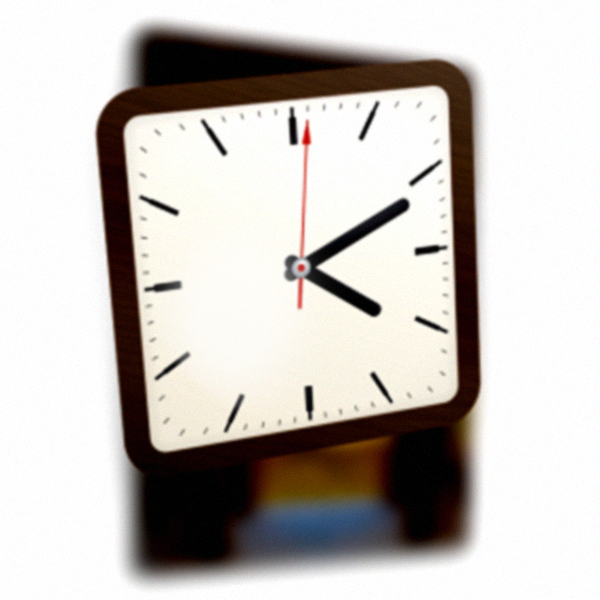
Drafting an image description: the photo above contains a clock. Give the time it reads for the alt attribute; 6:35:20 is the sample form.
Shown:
4:11:01
